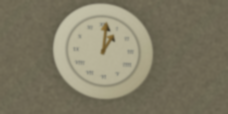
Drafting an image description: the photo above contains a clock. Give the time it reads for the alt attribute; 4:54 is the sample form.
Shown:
1:01
